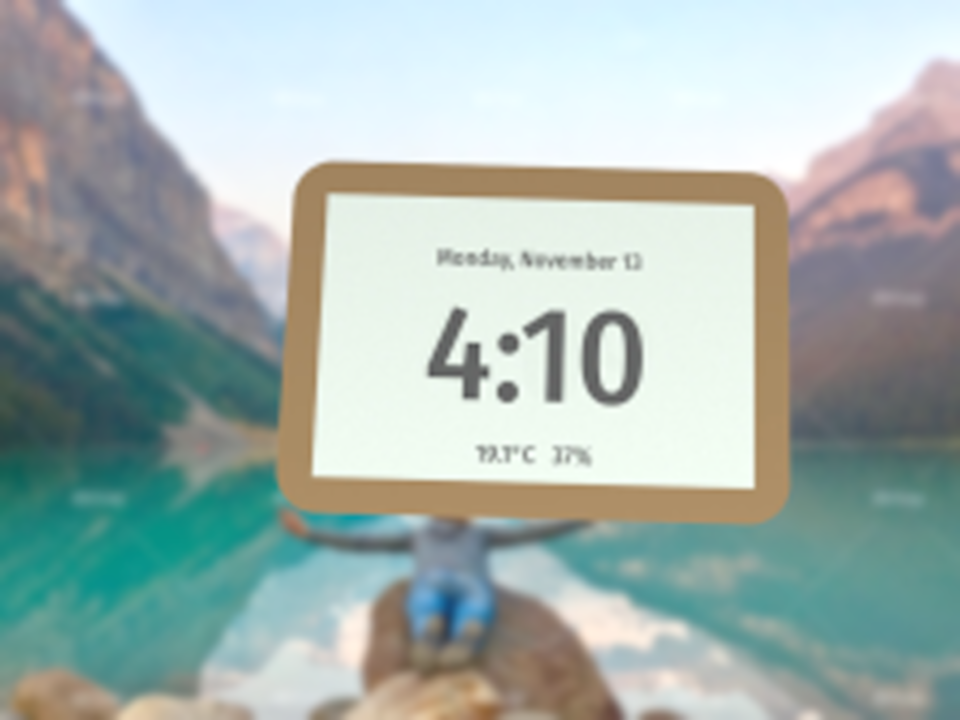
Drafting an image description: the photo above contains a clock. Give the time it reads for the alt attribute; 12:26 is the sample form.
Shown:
4:10
